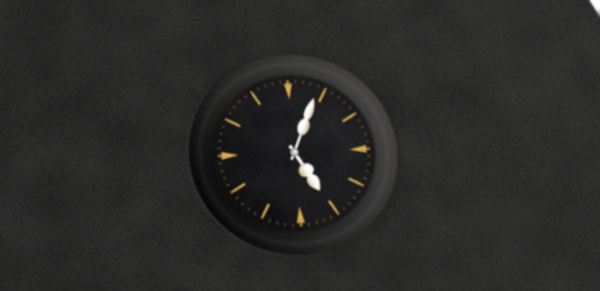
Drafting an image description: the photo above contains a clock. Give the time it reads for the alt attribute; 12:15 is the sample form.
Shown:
5:04
